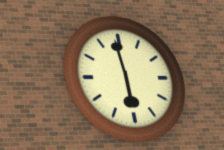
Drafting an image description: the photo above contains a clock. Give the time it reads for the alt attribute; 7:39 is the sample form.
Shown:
5:59
